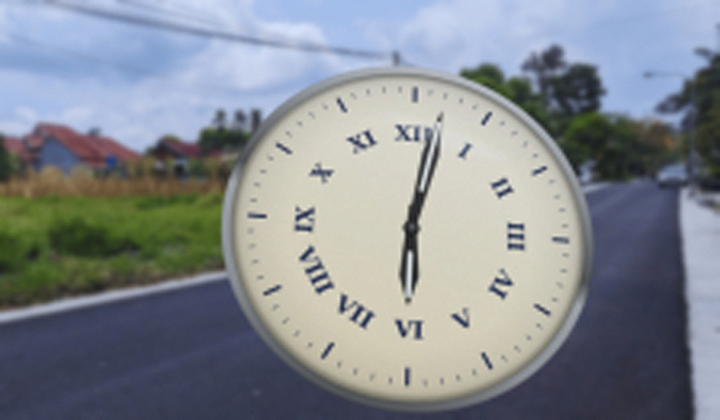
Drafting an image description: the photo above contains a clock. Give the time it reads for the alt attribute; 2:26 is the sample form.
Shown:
6:02
